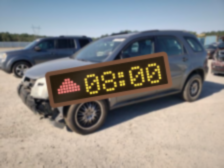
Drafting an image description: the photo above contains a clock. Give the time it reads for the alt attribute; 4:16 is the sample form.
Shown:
8:00
